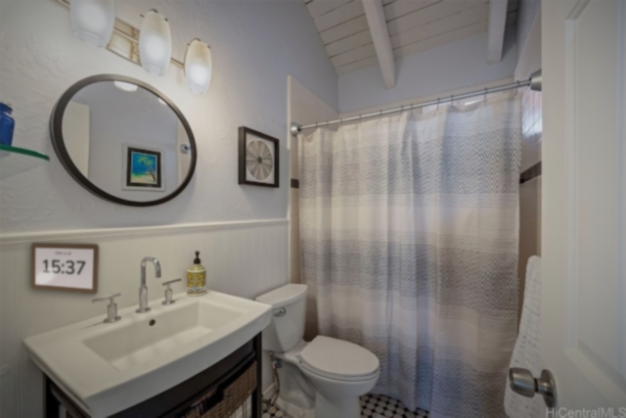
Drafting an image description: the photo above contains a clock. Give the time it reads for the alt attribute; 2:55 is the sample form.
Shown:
15:37
